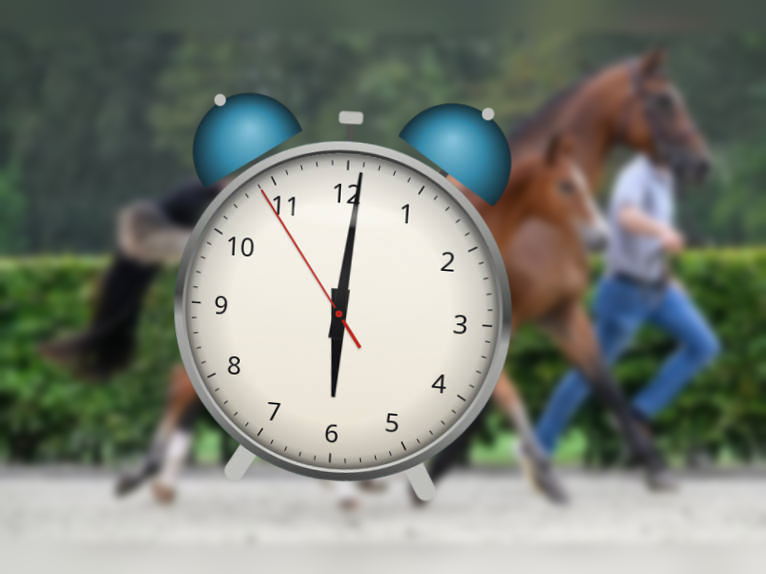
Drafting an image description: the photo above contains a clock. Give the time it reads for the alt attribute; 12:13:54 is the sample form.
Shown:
6:00:54
